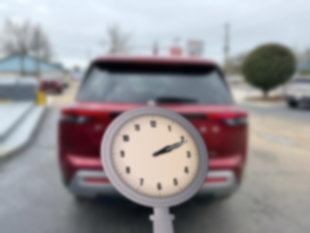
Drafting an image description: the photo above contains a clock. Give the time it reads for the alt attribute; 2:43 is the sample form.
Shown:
2:11
